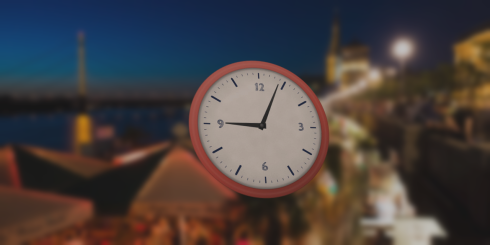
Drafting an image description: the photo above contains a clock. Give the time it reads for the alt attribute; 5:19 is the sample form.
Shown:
9:04
